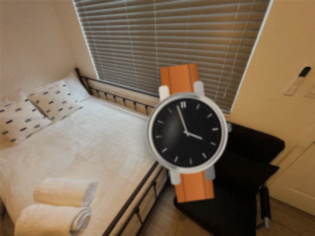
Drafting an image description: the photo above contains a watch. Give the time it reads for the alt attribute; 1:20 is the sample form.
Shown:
3:58
